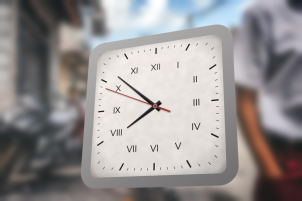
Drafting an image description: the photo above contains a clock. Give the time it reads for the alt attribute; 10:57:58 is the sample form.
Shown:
7:51:49
